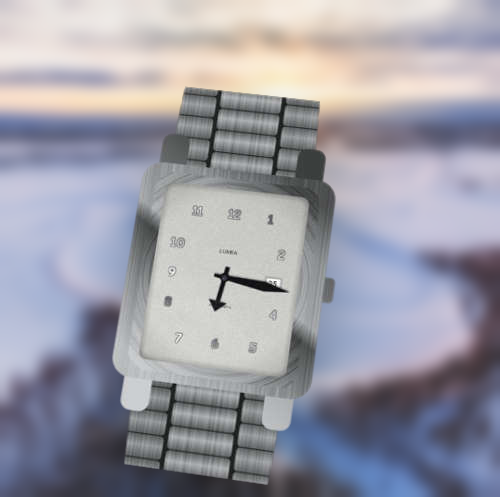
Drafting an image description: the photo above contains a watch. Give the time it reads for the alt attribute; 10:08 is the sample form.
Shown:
6:16
